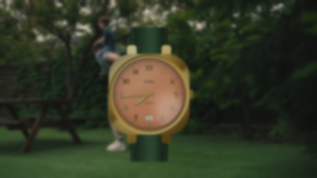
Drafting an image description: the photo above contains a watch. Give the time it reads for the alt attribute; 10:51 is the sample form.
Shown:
7:44
